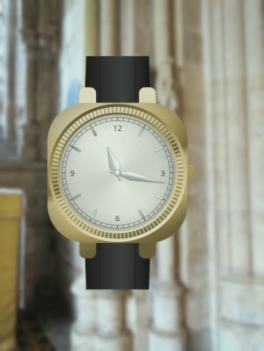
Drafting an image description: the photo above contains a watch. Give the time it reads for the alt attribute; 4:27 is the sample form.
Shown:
11:17
